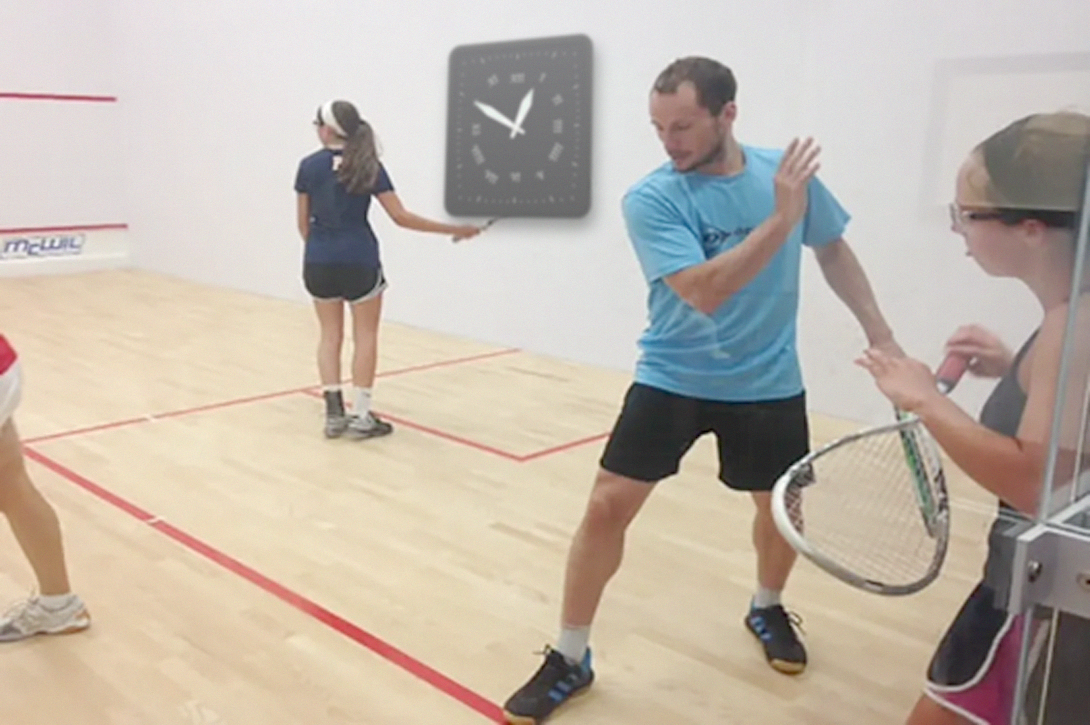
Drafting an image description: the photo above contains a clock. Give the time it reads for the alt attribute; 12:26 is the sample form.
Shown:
12:50
